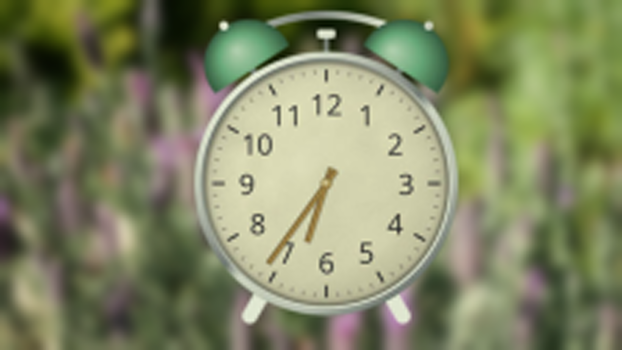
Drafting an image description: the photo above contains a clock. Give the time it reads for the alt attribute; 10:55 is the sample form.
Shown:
6:36
